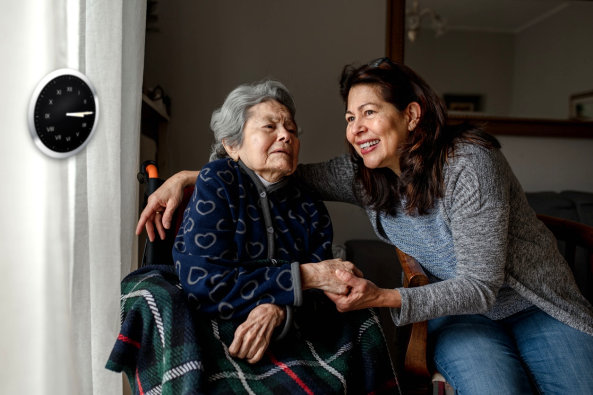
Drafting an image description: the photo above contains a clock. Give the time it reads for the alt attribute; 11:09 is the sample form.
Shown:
3:15
